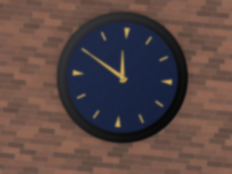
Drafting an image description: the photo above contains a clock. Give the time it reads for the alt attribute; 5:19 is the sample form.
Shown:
11:50
